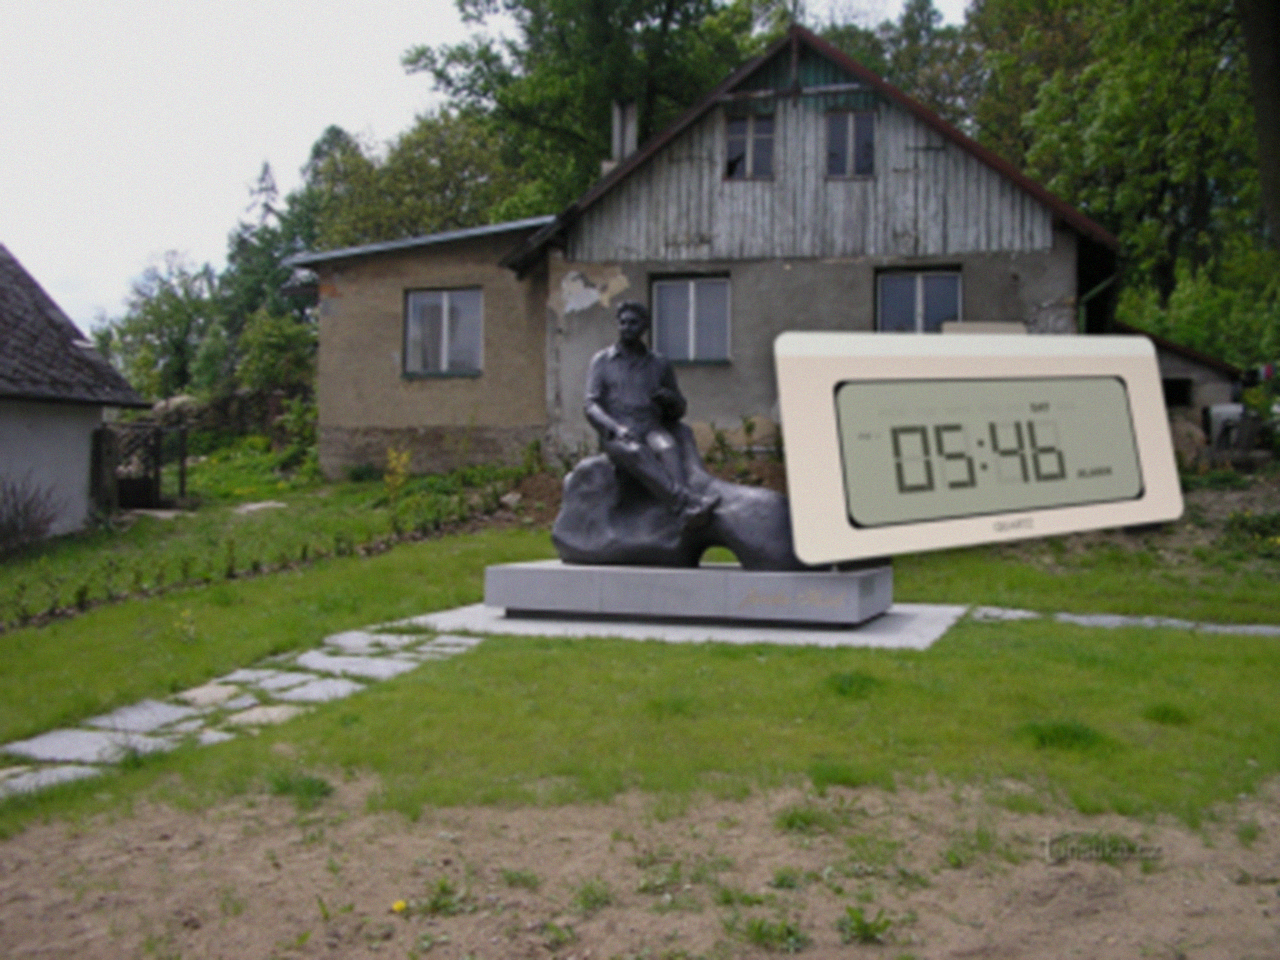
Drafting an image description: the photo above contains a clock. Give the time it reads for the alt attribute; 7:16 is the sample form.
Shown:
5:46
